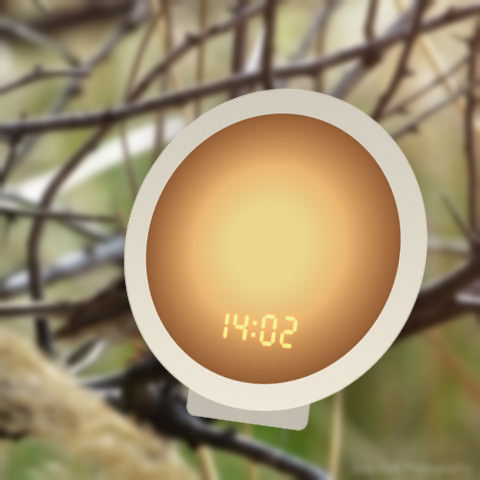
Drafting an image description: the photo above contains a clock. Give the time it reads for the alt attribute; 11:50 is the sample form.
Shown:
14:02
